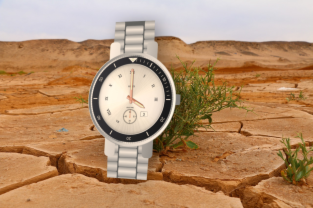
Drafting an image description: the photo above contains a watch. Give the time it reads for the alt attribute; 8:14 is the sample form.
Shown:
4:00
